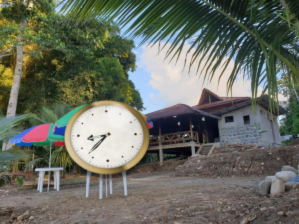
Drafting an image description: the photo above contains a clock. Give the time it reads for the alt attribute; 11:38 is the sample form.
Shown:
8:37
